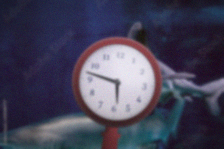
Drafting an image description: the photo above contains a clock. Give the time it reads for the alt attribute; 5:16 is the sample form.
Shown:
5:47
